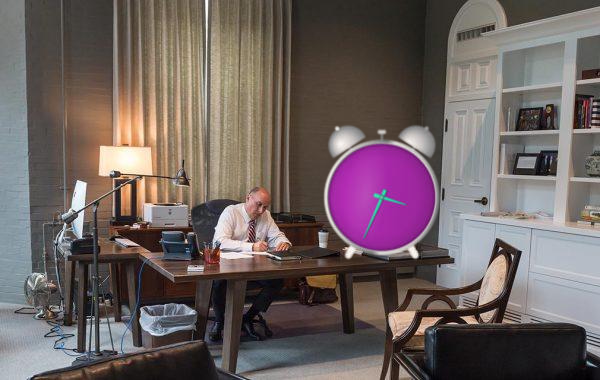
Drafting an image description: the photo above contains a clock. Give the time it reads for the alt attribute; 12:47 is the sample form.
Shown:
3:34
